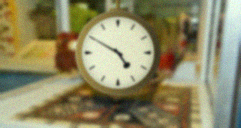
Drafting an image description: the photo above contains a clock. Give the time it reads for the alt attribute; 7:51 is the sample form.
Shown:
4:50
